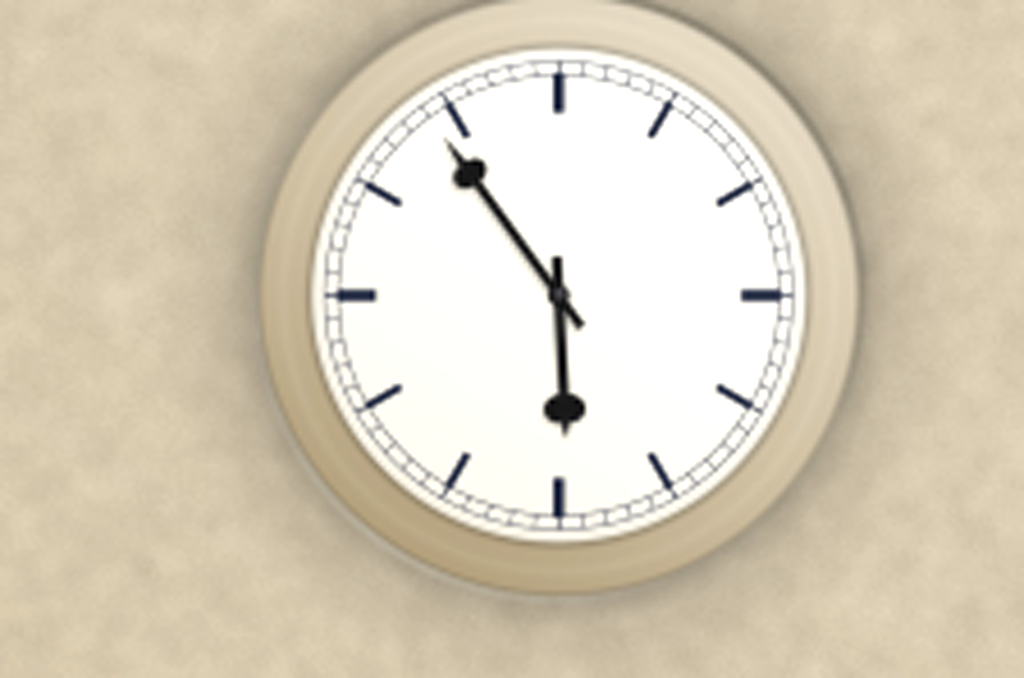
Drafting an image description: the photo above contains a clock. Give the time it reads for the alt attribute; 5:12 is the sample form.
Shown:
5:54
